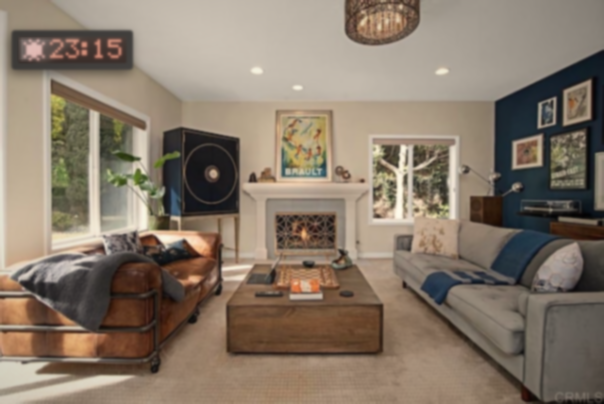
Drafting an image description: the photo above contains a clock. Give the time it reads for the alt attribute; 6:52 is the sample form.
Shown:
23:15
